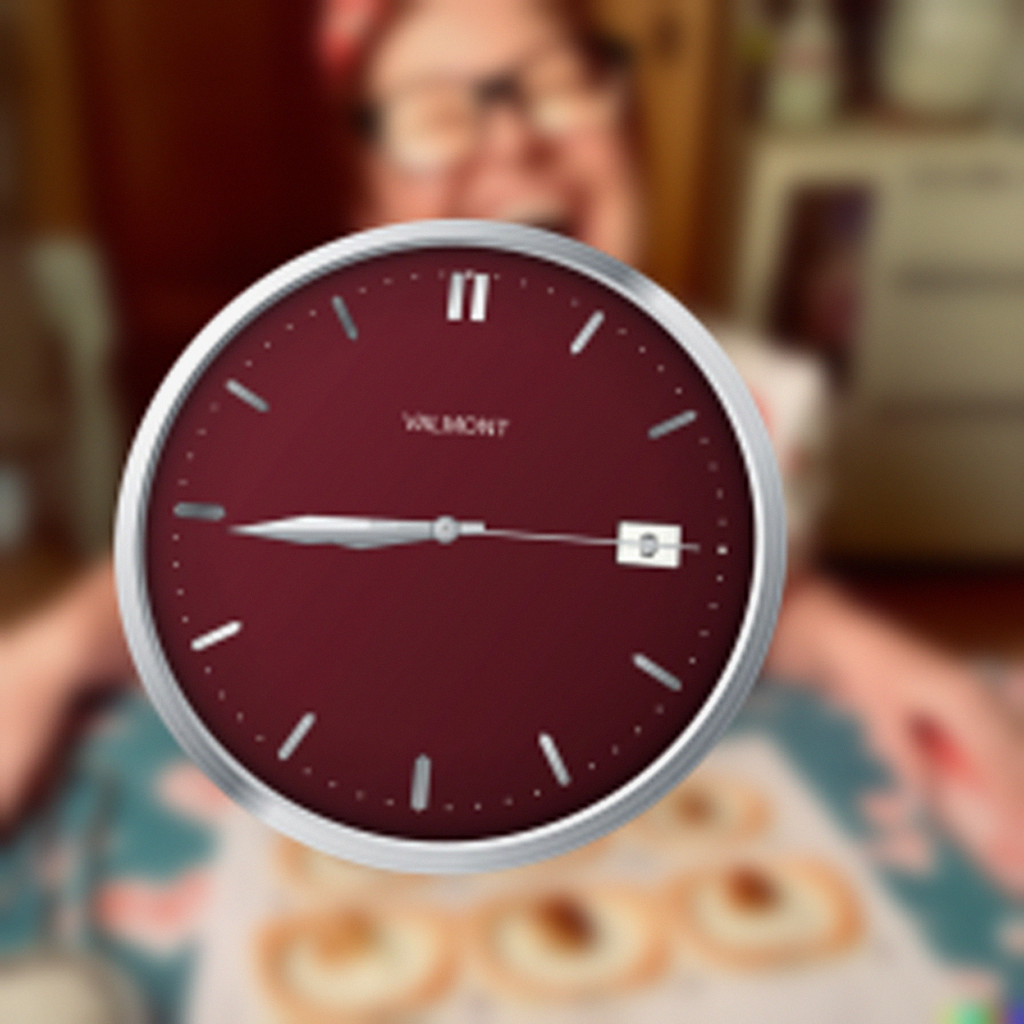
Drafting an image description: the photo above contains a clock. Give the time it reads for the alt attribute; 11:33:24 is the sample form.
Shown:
8:44:15
